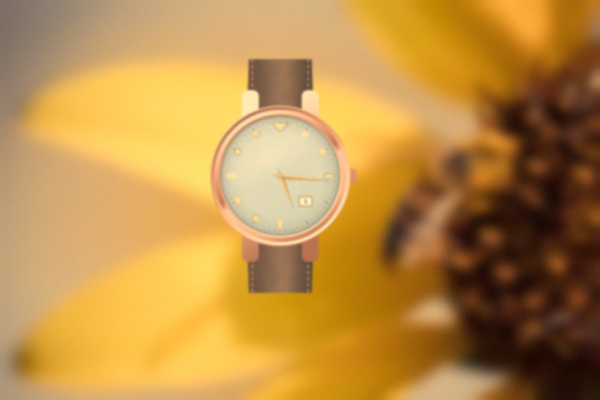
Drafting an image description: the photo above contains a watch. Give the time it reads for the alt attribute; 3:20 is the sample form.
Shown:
5:16
